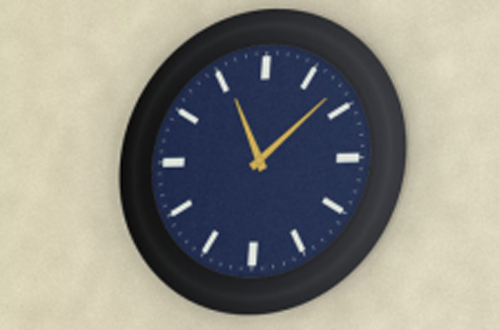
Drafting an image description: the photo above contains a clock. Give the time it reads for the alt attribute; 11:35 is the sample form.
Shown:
11:08
